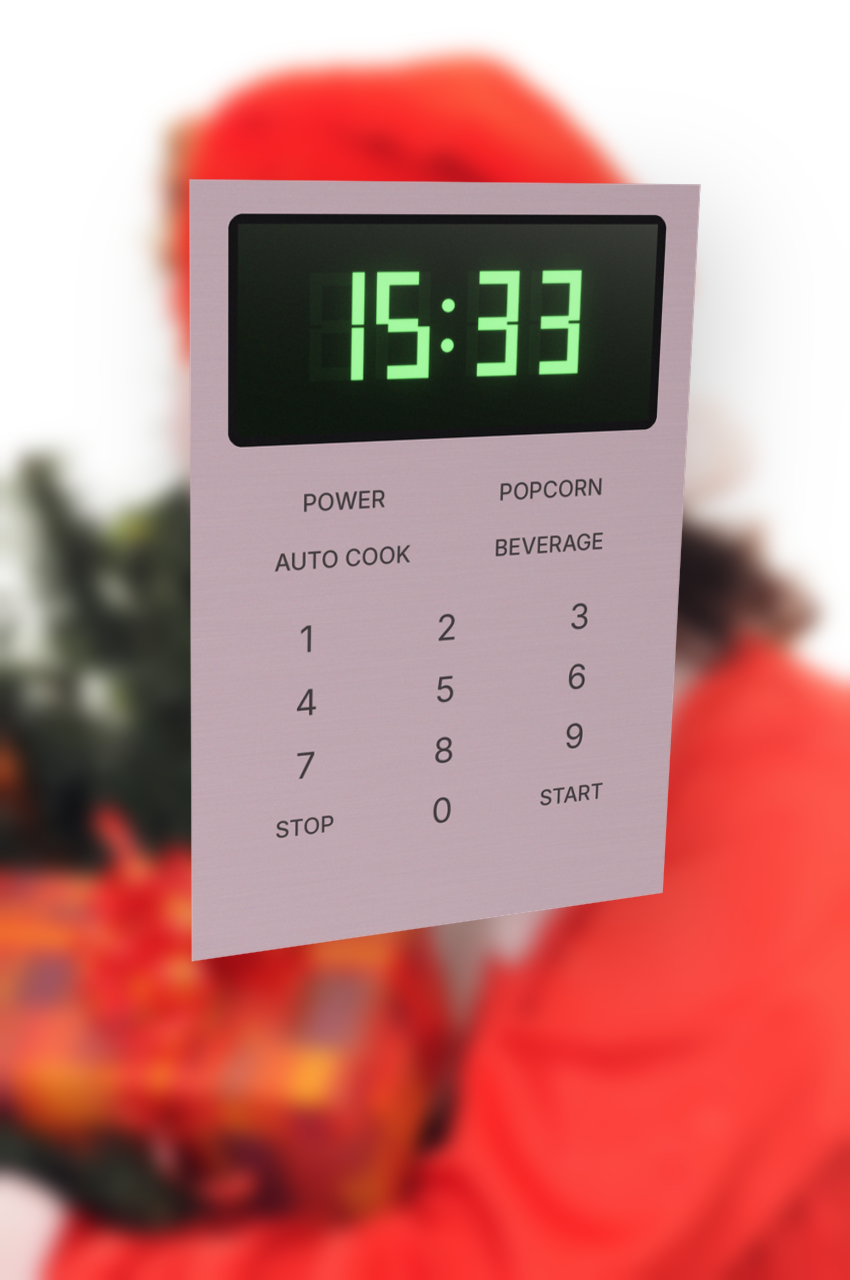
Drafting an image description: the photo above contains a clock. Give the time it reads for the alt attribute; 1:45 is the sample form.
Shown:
15:33
